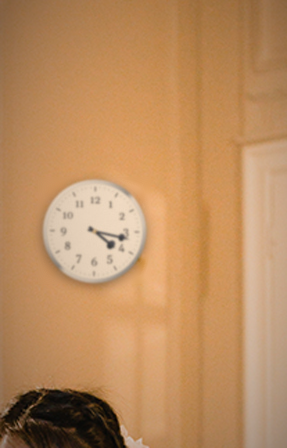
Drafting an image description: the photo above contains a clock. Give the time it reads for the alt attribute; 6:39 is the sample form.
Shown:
4:17
